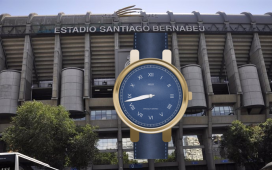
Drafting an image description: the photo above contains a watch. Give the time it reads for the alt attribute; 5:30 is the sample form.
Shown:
8:43
